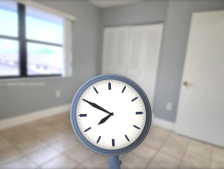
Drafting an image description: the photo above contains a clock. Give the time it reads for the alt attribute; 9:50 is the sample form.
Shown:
7:50
